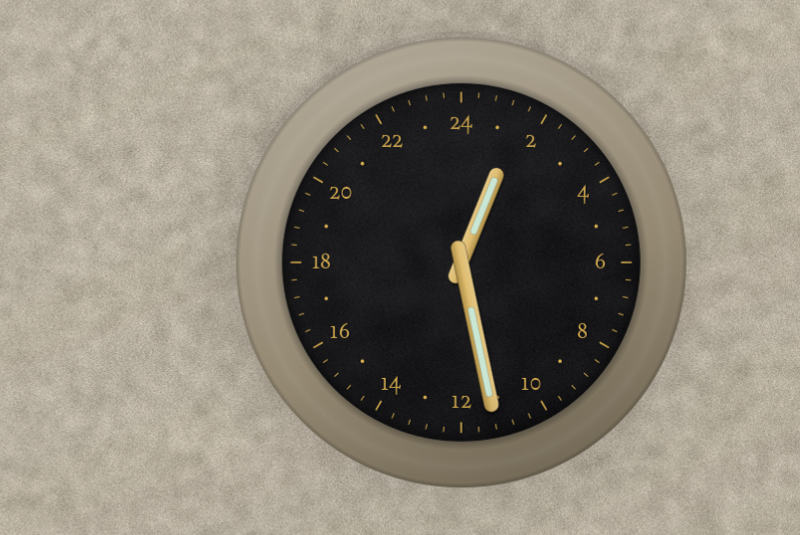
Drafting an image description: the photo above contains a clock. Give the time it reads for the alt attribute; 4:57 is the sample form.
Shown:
1:28
